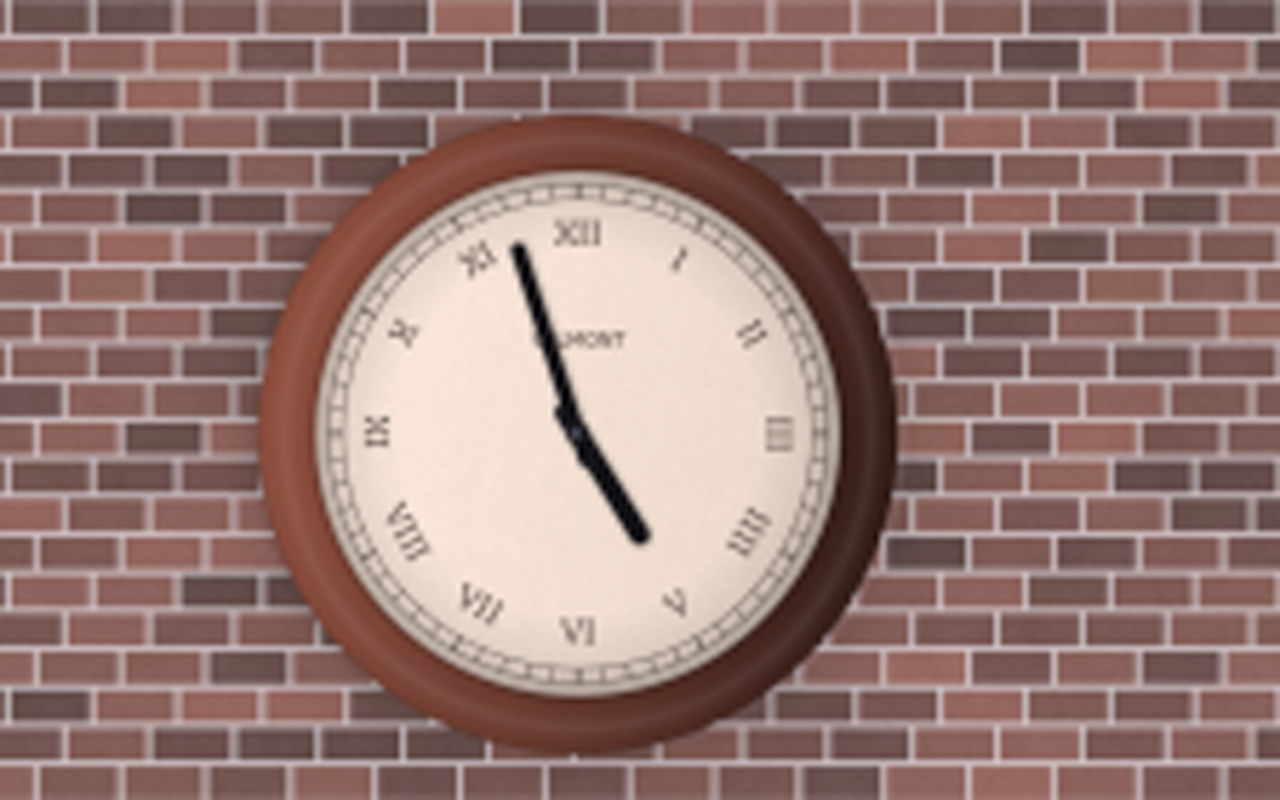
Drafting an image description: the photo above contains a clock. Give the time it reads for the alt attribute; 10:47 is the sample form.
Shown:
4:57
